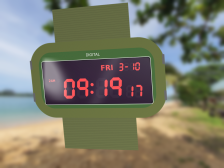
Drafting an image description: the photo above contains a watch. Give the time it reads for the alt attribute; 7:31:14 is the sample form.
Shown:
9:19:17
